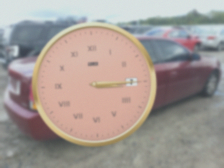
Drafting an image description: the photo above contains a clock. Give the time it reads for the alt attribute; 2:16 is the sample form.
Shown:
3:15
